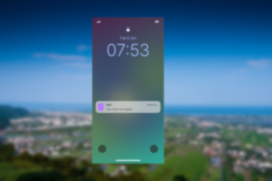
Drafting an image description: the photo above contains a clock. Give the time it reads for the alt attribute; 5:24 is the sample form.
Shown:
7:53
